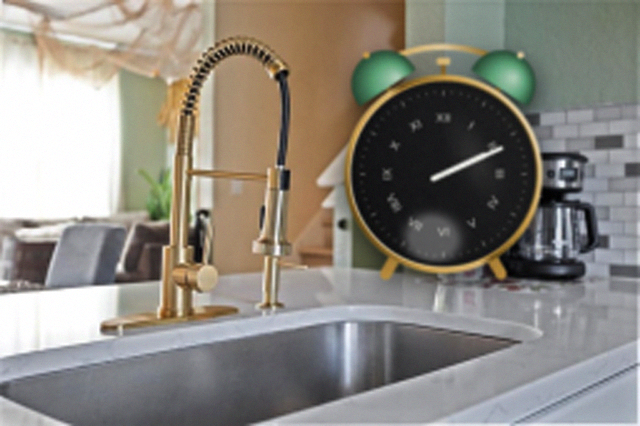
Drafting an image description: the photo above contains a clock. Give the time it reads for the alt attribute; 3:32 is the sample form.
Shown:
2:11
